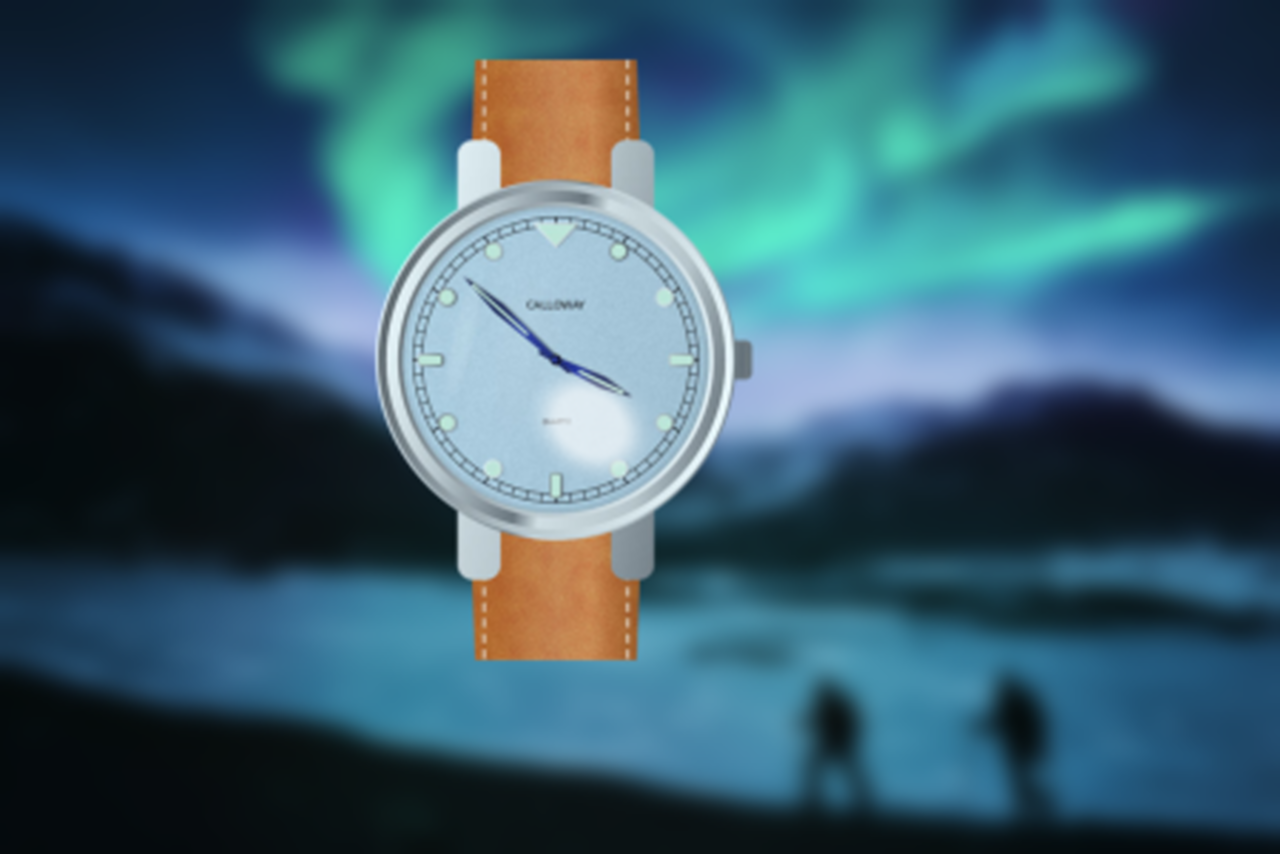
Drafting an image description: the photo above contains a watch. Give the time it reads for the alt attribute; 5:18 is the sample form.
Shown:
3:52
